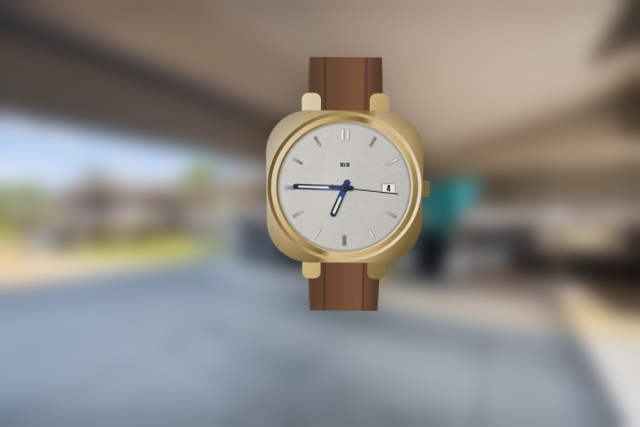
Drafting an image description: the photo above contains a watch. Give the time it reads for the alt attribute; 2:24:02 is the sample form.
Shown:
6:45:16
